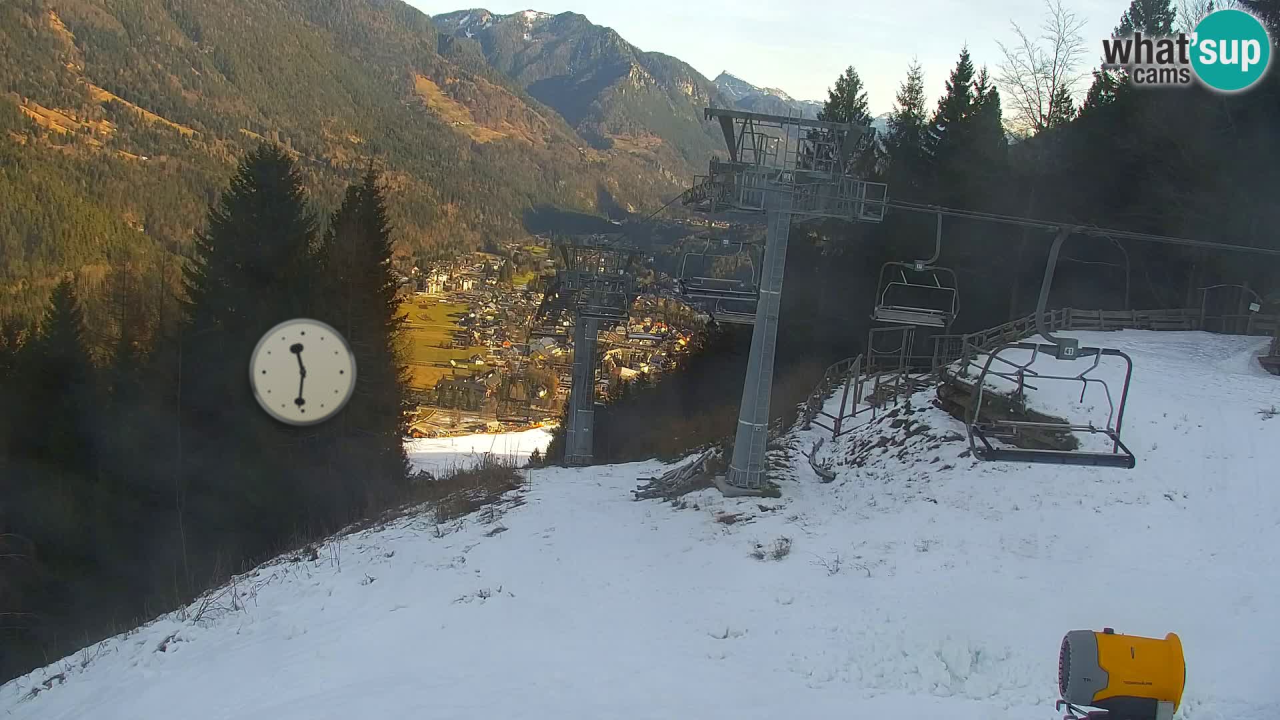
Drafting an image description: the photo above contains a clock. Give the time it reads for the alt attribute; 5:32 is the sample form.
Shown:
11:31
